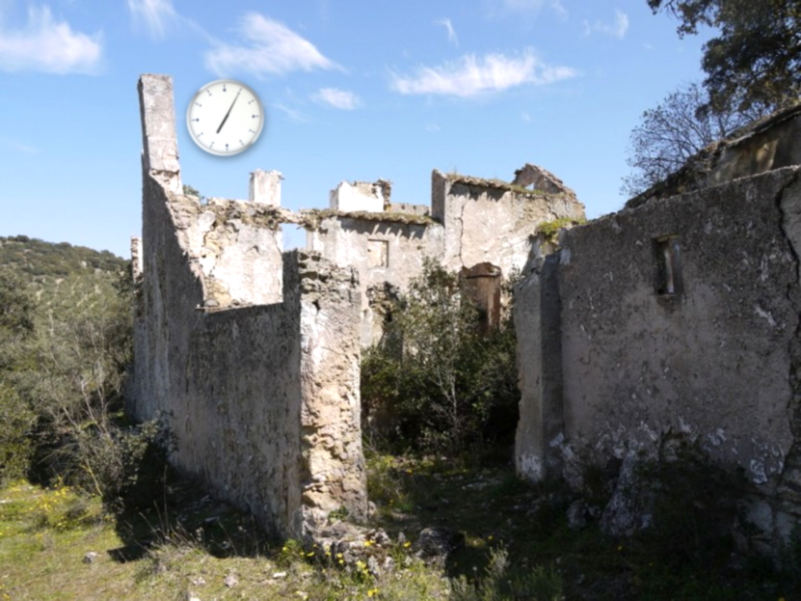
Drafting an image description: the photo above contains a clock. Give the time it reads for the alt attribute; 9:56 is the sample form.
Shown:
7:05
